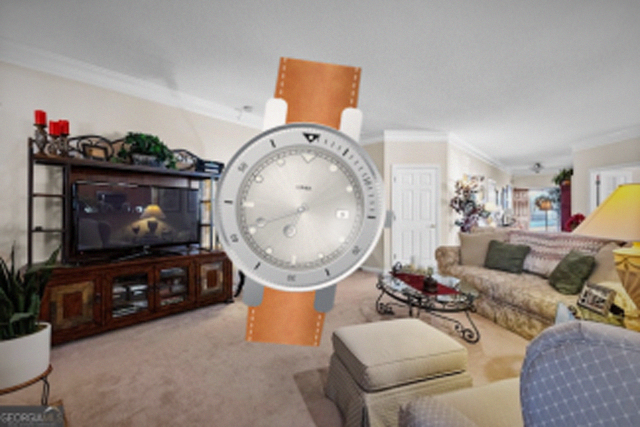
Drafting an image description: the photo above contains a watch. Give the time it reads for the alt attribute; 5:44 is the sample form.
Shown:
6:41
